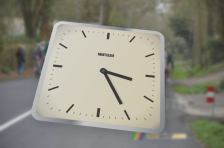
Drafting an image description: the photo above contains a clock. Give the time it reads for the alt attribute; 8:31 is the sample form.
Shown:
3:25
